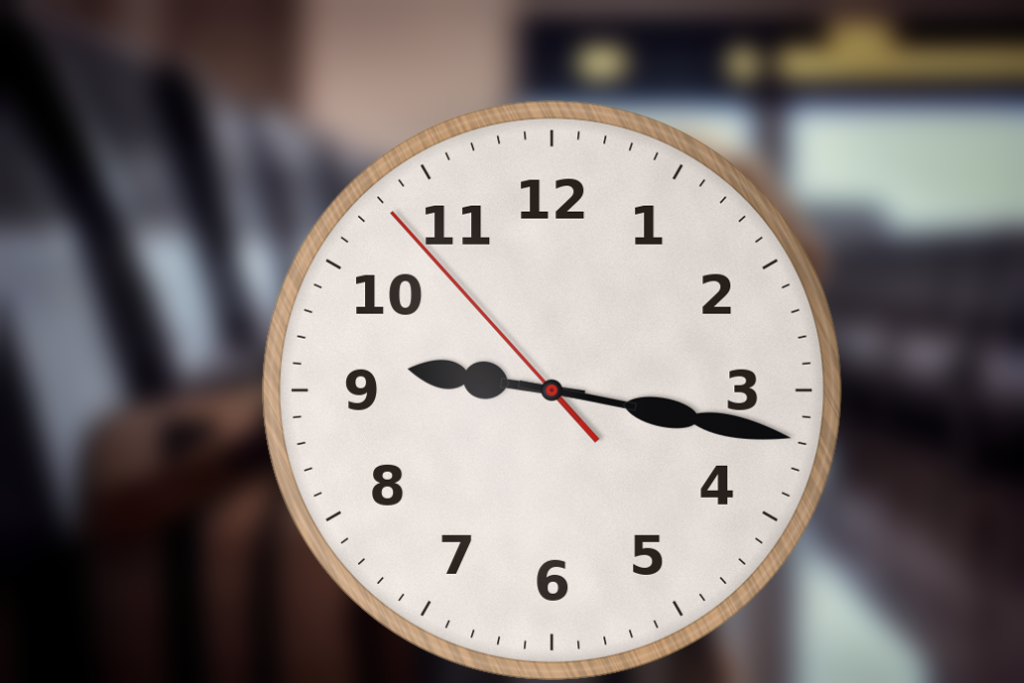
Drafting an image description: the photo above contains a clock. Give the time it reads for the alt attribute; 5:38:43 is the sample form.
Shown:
9:16:53
